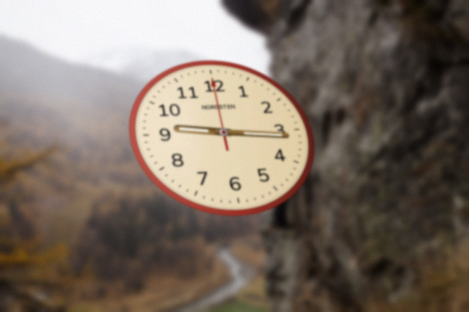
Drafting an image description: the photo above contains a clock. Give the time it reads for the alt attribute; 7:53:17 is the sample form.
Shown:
9:16:00
